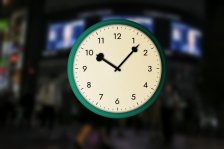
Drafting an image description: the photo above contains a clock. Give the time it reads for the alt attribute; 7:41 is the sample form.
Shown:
10:07
